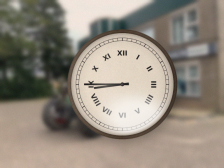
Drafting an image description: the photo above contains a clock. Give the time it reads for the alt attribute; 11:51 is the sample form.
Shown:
8:45
